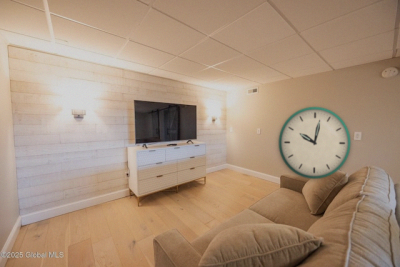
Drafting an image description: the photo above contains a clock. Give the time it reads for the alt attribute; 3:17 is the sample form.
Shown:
10:02
